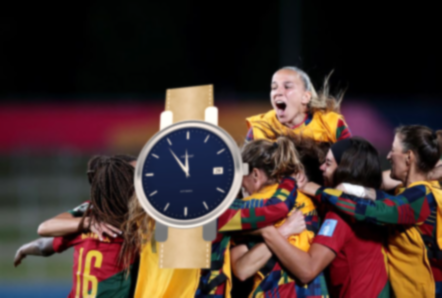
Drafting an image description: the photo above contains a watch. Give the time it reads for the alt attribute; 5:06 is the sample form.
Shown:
11:54
